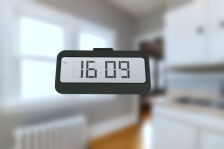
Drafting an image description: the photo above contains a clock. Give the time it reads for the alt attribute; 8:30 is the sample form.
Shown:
16:09
